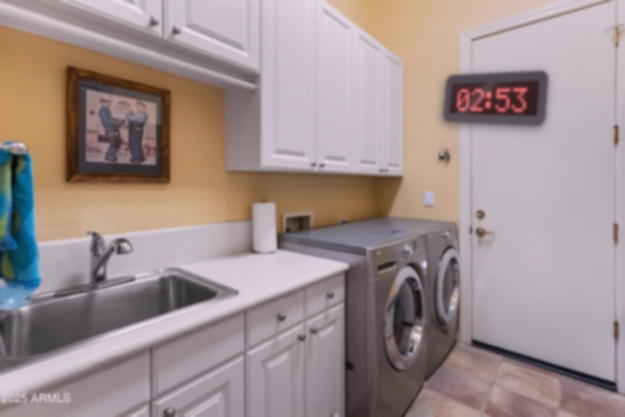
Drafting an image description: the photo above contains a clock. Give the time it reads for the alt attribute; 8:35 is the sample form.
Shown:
2:53
